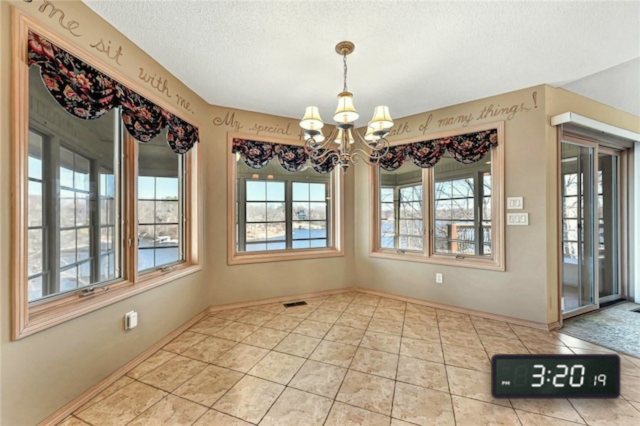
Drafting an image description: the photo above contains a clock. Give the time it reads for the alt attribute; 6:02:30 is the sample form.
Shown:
3:20:19
